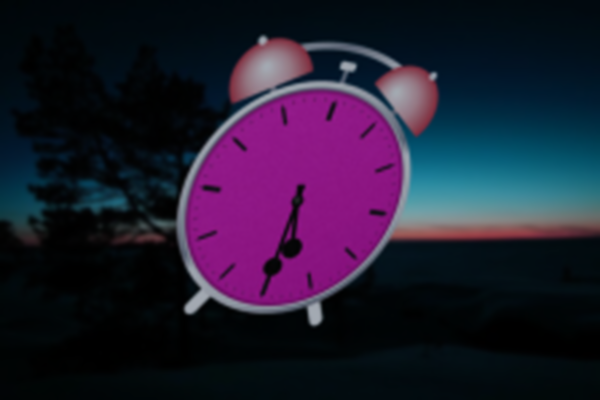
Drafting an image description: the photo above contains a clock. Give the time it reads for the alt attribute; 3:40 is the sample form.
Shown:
5:30
